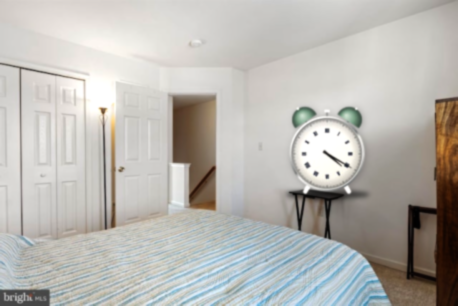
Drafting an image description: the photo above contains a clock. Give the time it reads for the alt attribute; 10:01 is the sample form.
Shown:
4:20
